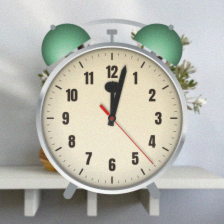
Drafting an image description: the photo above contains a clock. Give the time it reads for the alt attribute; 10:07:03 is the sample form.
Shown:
12:02:23
